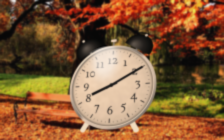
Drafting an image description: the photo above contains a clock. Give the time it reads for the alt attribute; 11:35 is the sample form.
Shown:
8:10
